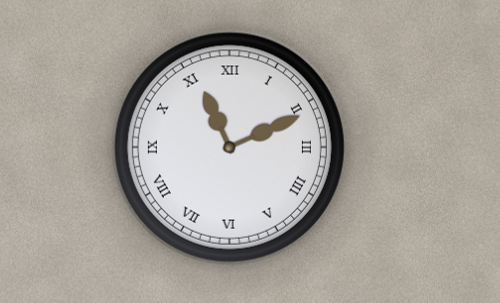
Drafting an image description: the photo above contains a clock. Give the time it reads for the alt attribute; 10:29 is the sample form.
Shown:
11:11
